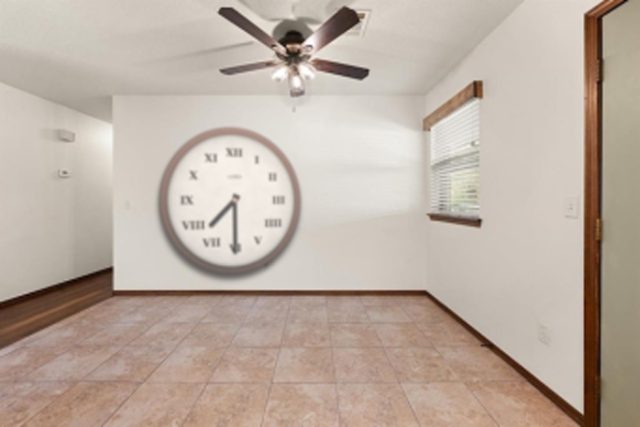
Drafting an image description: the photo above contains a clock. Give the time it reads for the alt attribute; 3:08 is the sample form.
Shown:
7:30
